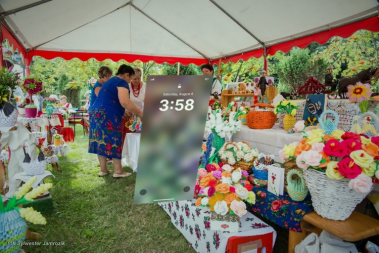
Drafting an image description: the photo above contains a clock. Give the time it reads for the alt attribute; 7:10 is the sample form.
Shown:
3:58
